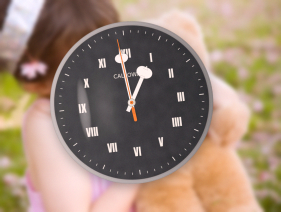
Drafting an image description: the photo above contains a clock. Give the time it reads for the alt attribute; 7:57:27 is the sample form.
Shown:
12:58:59
